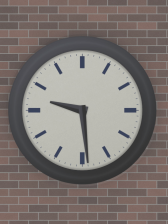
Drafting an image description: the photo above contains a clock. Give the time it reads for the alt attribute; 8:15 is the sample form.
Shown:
9:29
